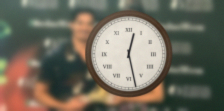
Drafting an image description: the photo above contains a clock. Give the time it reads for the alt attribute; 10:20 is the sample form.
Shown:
12:28
